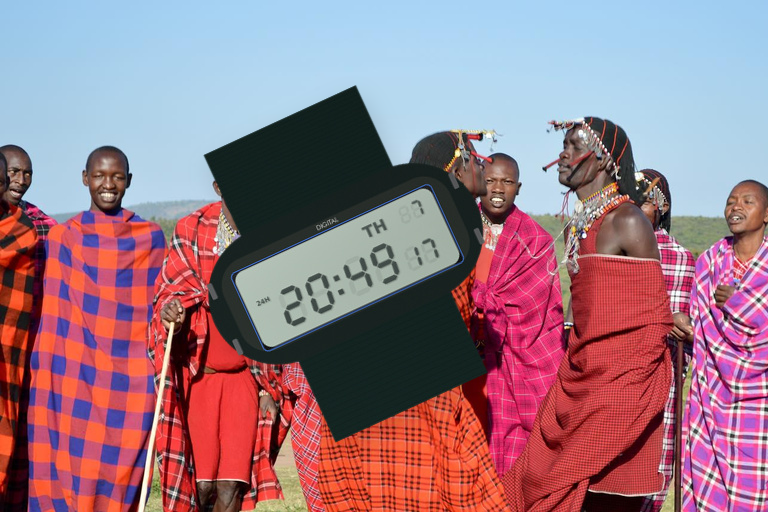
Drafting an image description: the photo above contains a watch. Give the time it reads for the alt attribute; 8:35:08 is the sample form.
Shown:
20:49:17
